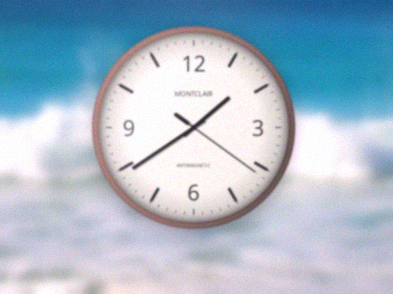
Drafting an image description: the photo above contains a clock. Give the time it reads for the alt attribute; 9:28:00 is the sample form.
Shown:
1:39:21
